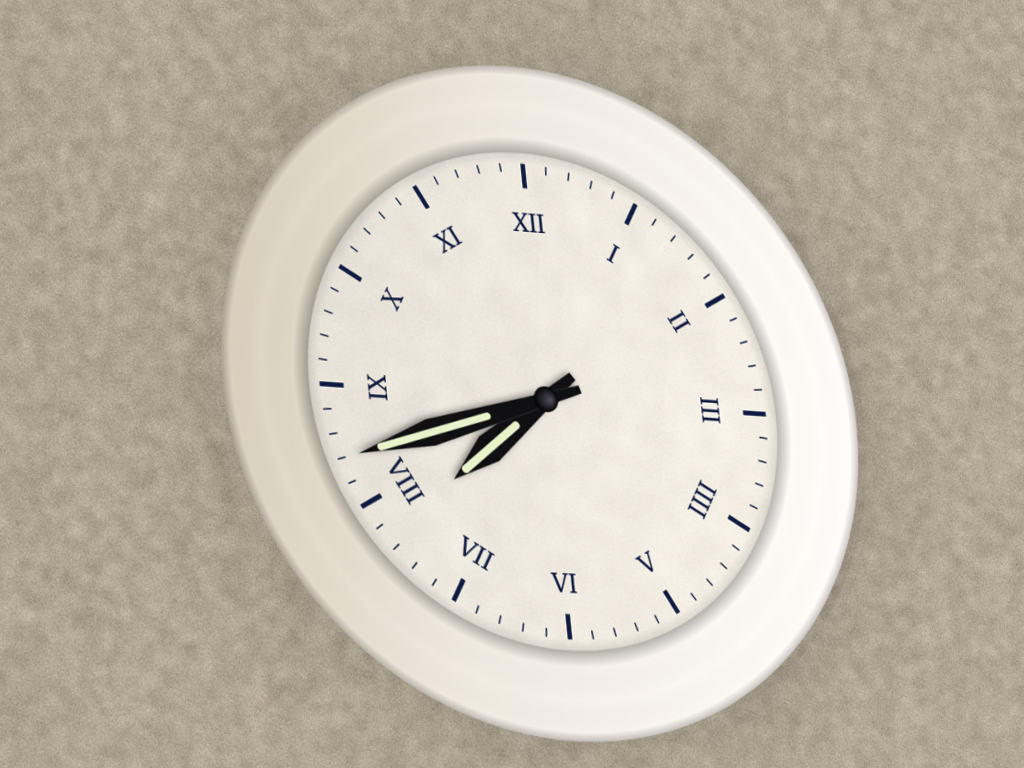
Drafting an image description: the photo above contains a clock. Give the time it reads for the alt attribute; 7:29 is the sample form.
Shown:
7:42
